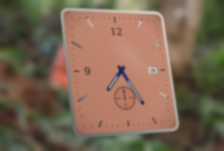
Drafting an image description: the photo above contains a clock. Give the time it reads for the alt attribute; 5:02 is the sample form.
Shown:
7:25
